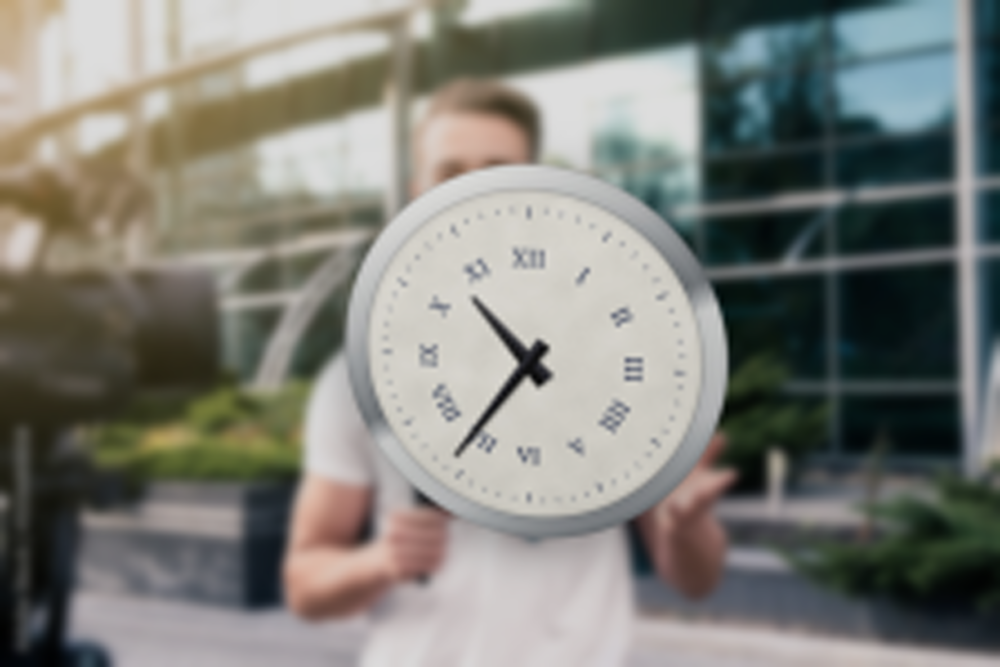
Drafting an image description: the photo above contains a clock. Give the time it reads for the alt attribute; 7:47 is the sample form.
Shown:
10:36
